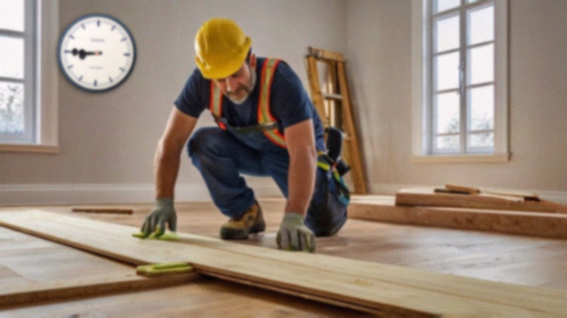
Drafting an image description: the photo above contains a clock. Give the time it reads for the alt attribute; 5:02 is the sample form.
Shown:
8:45
